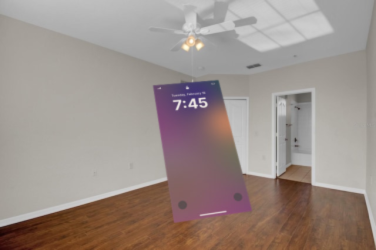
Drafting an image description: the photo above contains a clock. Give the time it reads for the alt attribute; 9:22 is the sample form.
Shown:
7:45
